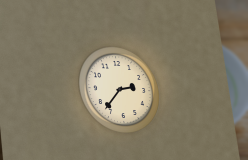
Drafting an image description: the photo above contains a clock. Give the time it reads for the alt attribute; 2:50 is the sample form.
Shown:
2:37
